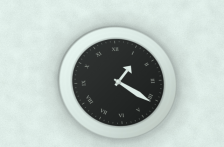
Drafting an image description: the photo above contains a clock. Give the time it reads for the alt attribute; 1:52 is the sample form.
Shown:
1:21
